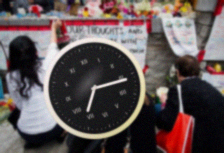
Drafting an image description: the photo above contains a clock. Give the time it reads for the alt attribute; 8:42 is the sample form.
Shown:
7:16
